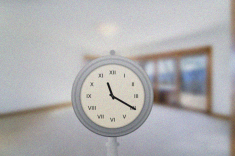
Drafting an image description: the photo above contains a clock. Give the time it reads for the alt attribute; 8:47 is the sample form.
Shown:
11:20
